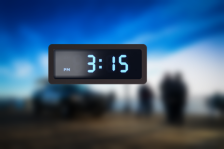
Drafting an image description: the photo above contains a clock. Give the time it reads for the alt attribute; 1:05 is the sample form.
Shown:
3:15
